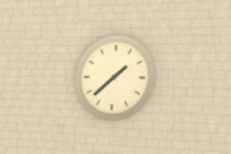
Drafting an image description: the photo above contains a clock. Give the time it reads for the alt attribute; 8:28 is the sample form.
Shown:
1:38
